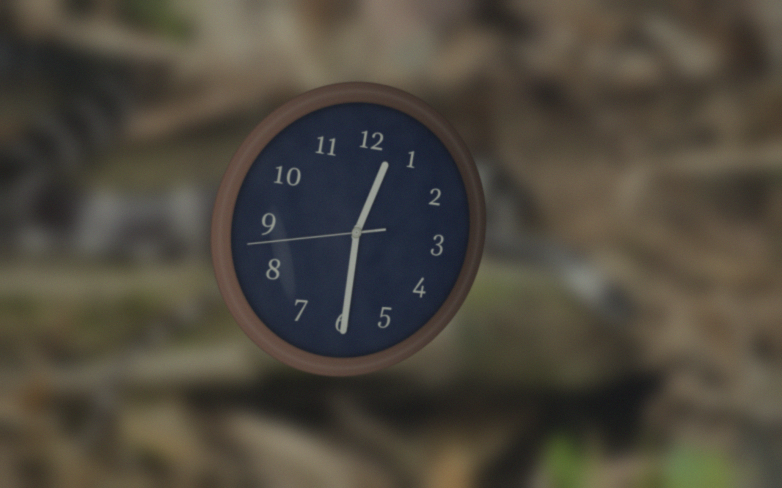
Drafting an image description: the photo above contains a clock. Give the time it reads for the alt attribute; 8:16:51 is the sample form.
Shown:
12:29:43
